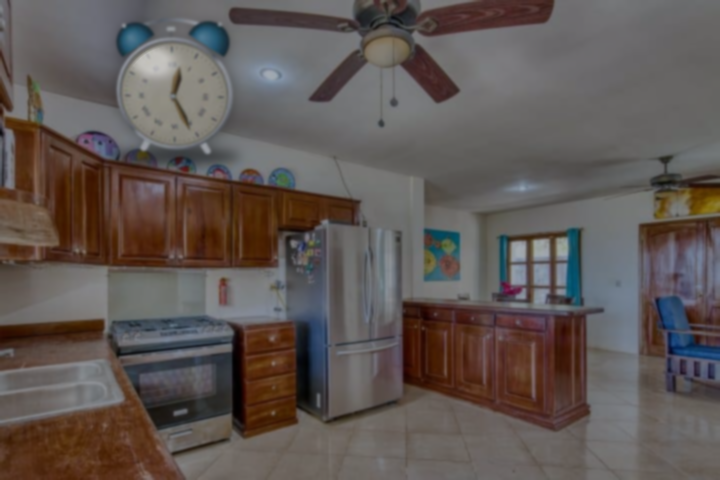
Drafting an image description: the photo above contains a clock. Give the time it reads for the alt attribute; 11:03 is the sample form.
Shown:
12:26
